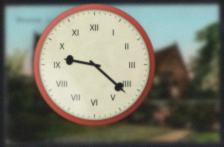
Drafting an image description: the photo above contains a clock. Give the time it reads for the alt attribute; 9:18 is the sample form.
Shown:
9:22
